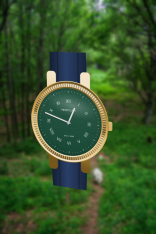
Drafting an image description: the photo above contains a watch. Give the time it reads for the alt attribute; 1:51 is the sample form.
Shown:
12:48
